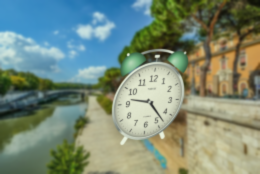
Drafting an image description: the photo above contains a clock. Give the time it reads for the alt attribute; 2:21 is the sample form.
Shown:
9:23
